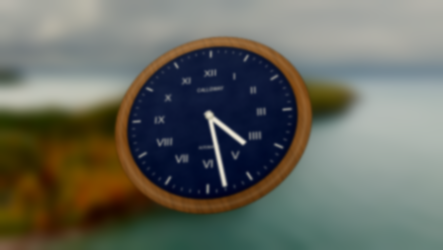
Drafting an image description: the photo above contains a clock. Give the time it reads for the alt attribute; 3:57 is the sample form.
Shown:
4:28
